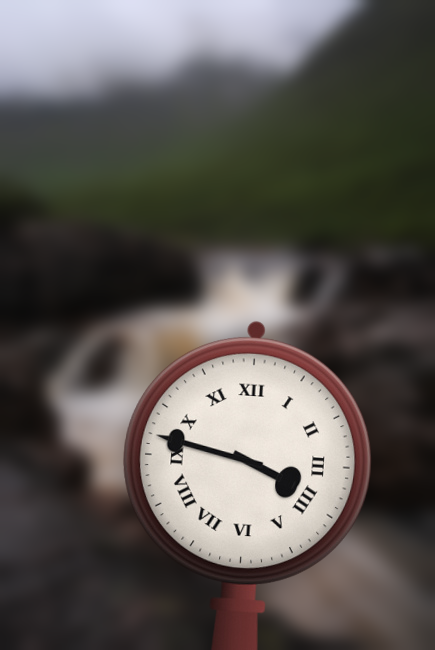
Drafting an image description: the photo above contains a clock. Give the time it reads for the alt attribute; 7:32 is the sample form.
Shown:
3:47
